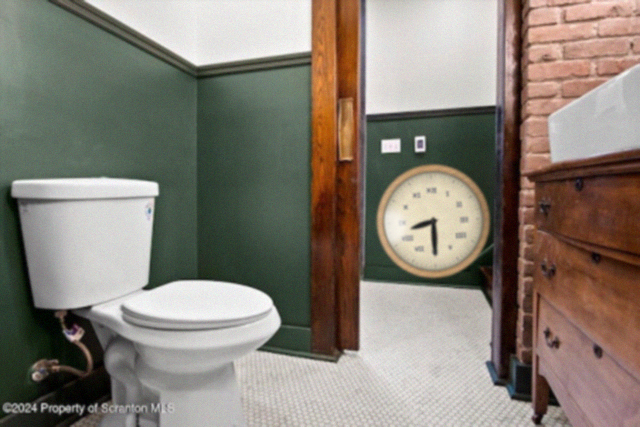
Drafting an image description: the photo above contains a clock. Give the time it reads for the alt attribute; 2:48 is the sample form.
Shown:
8:30
